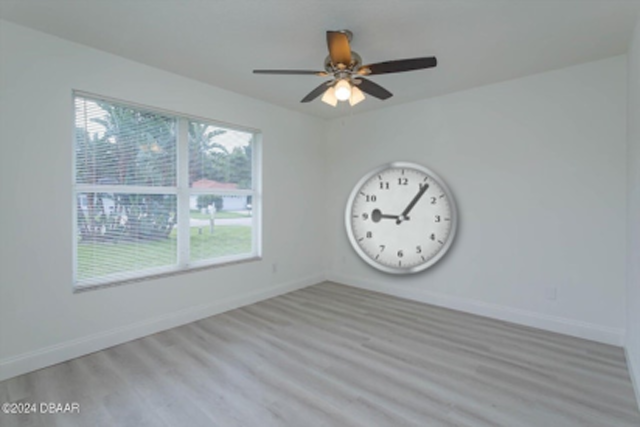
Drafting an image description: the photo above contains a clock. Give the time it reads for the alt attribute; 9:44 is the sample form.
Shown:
9:06
